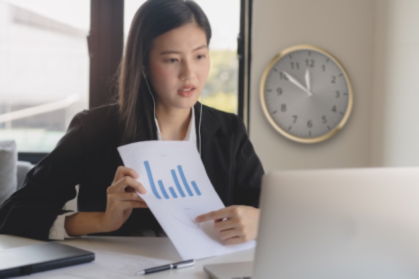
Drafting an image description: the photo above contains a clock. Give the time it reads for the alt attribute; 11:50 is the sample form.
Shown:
11:51
